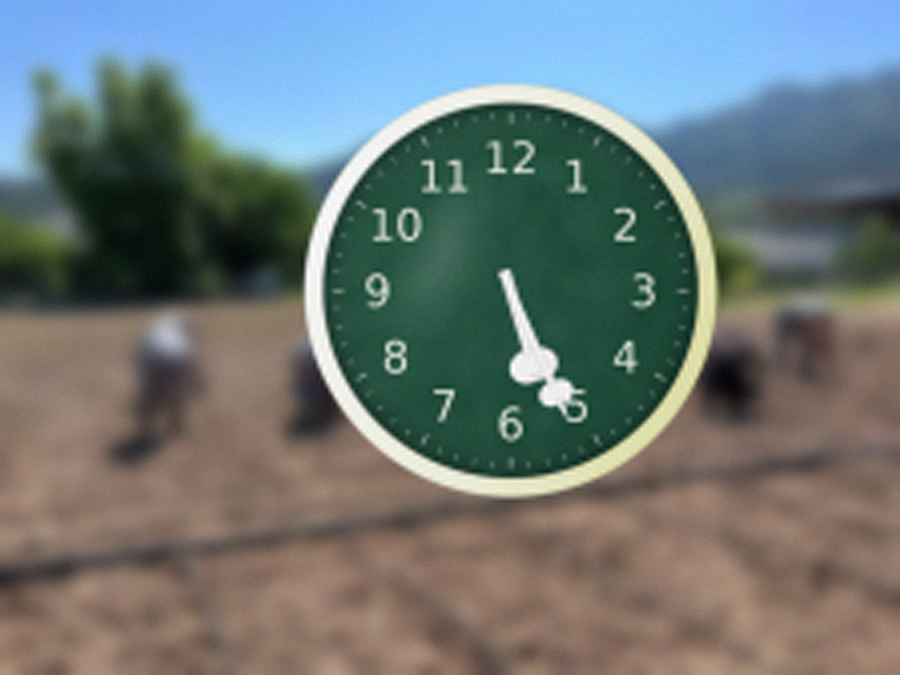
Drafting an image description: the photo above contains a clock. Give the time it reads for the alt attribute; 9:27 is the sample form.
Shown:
5:26
